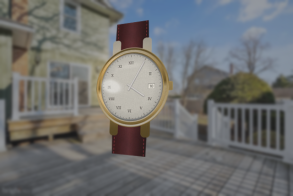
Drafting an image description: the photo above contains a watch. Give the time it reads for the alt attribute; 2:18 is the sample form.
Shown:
4:05
